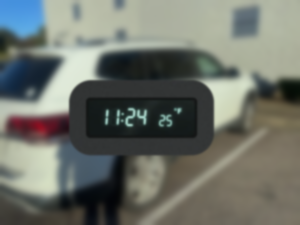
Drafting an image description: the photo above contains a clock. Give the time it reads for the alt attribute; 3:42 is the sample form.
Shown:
11:24
